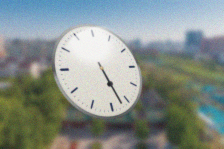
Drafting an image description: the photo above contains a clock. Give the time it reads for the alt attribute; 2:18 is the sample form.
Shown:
5:27
